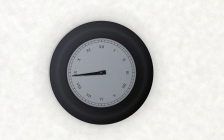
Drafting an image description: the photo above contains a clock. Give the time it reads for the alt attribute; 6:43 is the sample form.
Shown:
8:44
